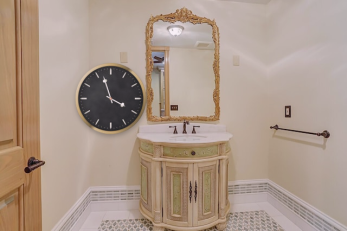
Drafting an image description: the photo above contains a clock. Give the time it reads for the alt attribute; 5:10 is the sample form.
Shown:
3:57
